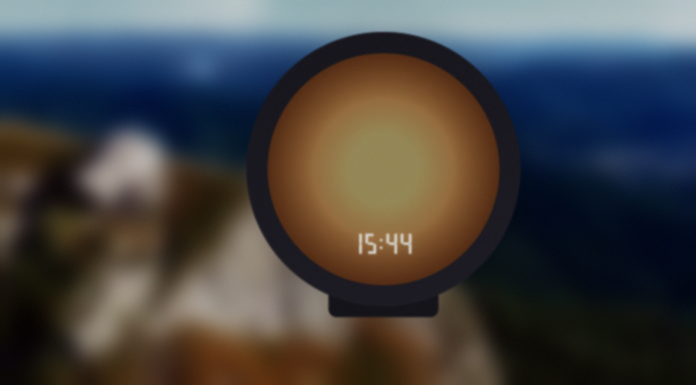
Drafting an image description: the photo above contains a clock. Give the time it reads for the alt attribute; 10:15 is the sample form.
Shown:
15:44
